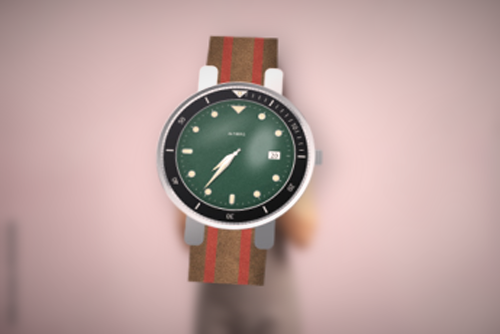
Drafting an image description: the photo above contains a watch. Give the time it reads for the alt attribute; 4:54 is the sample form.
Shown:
7:36
